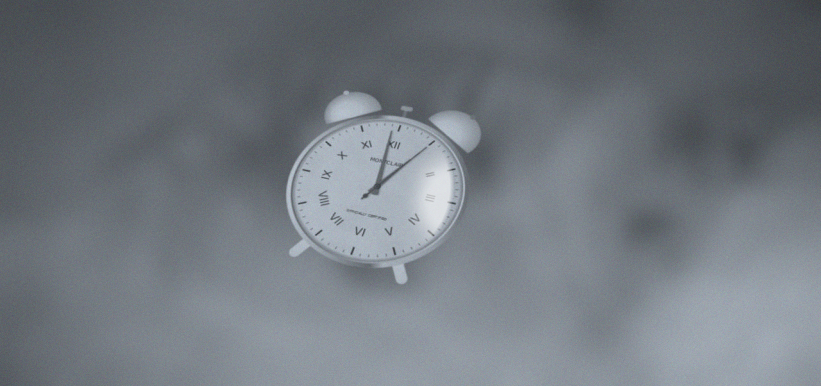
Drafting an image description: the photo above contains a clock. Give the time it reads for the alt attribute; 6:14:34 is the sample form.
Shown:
12:59:05
